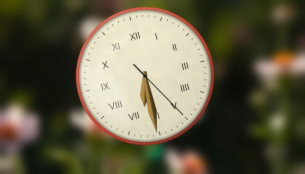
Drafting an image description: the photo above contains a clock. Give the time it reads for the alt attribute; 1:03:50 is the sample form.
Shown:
6:30:25
